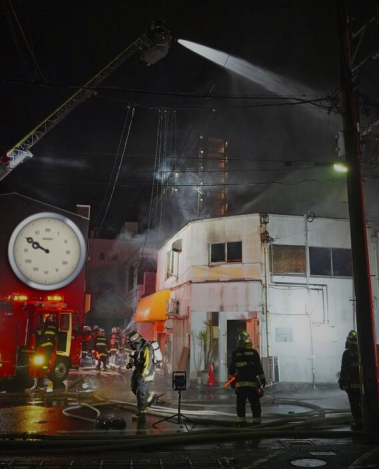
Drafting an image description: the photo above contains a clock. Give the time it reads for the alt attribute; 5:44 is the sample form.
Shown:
9:50
